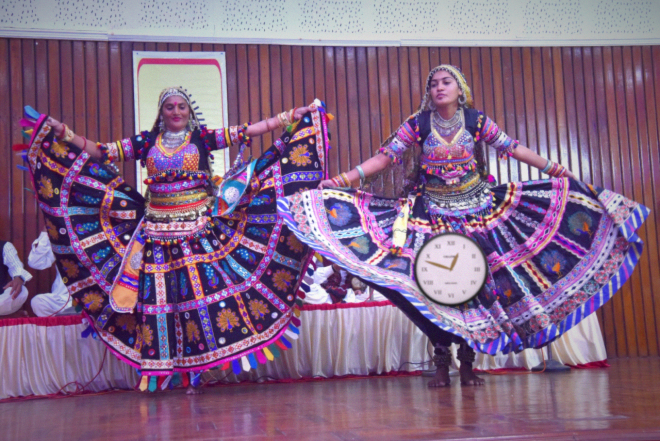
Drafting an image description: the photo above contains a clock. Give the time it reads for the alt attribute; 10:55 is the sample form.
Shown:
12:48
